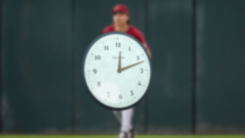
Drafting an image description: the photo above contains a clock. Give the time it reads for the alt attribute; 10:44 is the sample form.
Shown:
12:12
